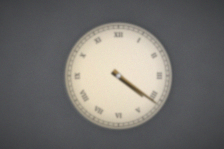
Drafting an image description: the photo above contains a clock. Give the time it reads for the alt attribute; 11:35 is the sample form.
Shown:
4:21
